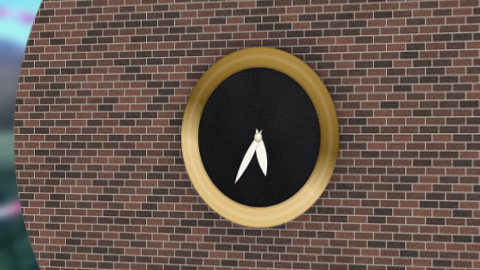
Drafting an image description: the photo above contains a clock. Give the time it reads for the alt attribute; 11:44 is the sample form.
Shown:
5:35
